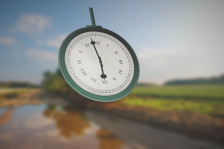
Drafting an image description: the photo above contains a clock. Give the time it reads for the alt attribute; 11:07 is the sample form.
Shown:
5:58
